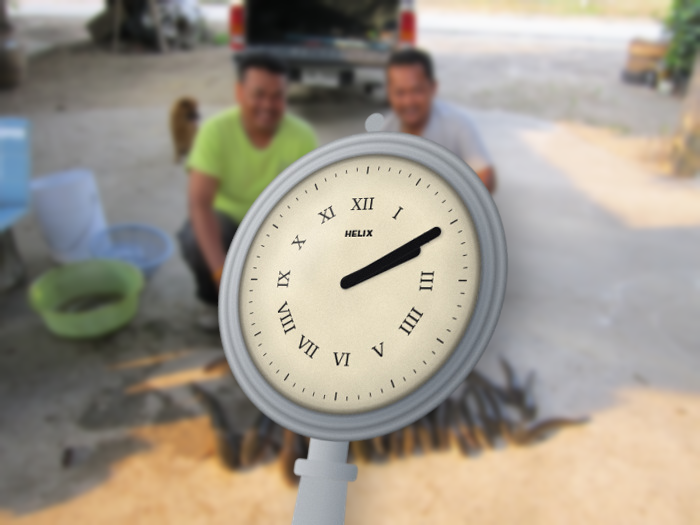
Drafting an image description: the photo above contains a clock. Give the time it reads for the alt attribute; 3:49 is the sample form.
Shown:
2:10
